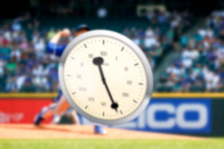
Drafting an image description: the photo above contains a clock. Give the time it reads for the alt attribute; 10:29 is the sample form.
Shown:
11:26
